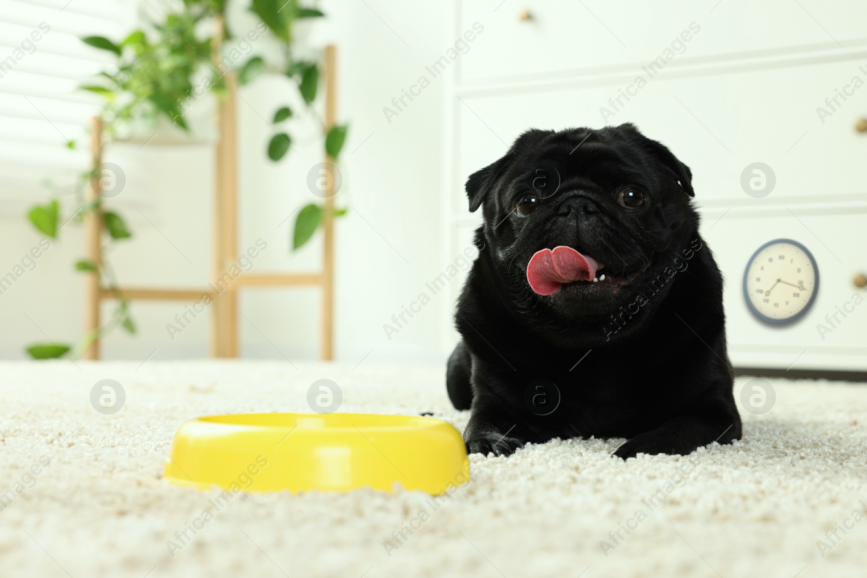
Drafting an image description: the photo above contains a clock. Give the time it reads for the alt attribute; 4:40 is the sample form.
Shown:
7:17
